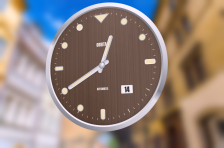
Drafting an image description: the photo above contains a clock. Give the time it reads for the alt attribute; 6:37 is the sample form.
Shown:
12:40
